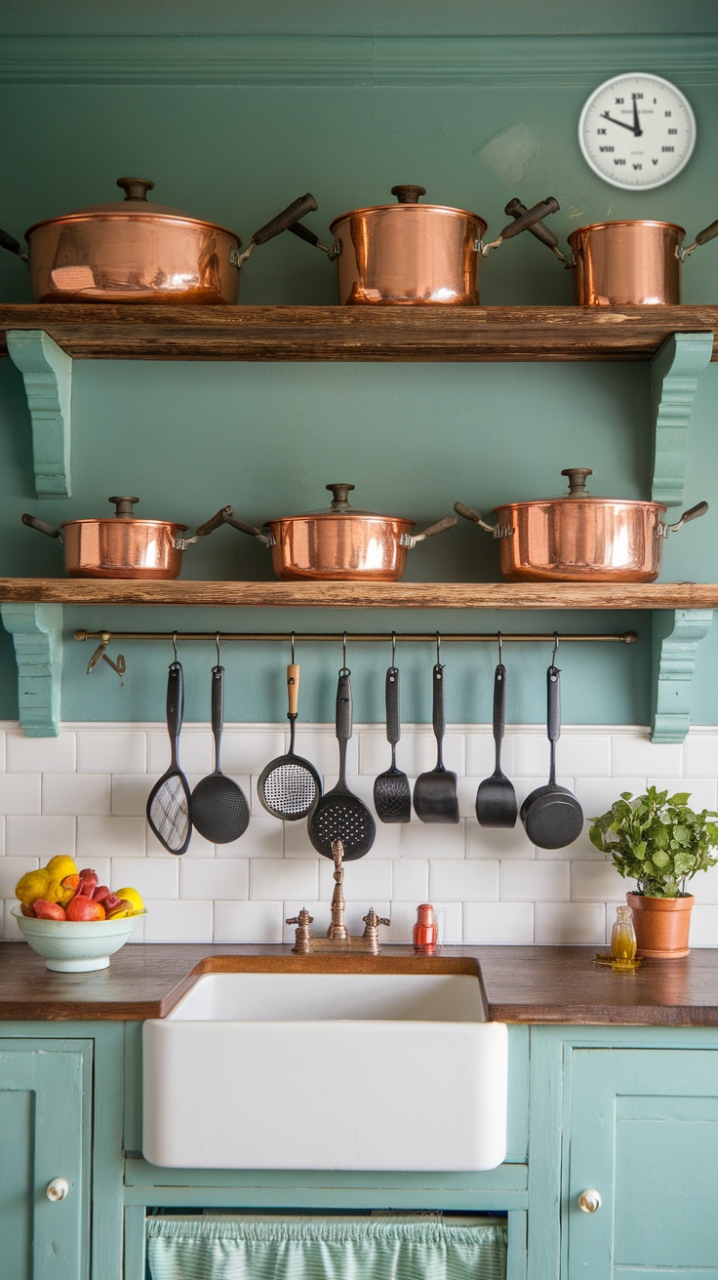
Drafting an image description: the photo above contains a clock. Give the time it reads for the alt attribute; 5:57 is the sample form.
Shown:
11:49
